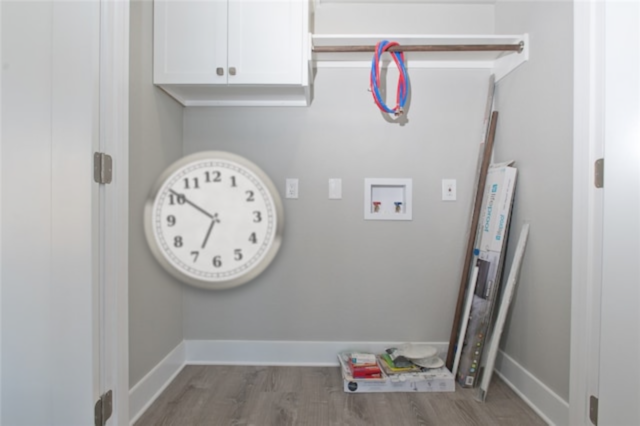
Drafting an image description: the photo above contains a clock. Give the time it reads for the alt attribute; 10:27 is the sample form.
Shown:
6:51
